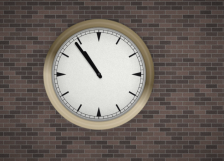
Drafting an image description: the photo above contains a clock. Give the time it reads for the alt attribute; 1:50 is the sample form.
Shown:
10:54
